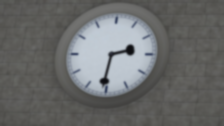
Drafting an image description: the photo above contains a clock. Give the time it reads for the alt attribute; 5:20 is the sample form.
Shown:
2:31
